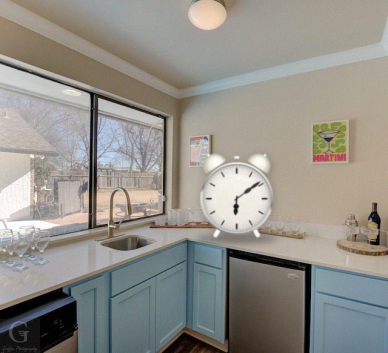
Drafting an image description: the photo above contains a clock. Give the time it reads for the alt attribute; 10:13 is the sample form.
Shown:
6:09
